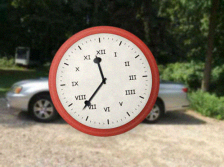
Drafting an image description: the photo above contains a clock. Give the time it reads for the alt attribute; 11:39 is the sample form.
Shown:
11:37
